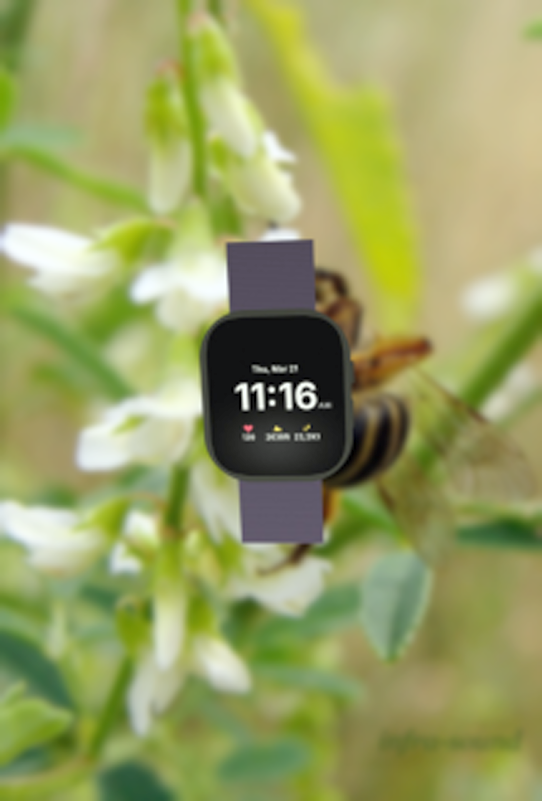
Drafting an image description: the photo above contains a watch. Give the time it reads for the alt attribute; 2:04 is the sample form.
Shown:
11:16
